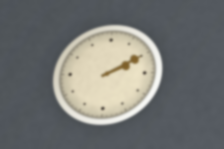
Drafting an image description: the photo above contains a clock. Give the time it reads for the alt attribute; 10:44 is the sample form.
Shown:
2:10
